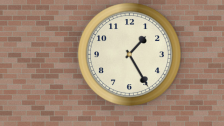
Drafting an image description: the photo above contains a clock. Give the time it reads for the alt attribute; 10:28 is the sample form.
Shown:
1:25
